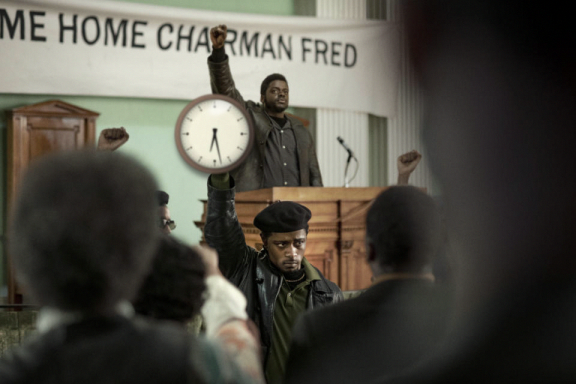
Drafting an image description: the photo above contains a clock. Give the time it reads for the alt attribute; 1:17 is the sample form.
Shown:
6:28
